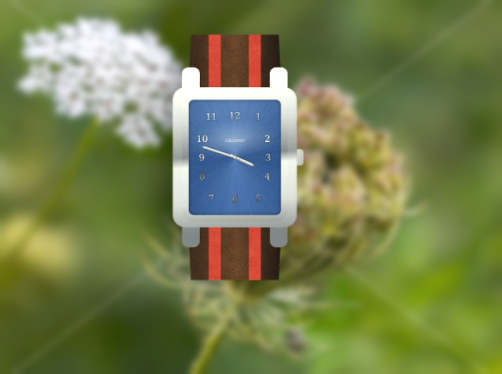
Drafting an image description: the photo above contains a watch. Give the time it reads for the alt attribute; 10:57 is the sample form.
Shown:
3:48
